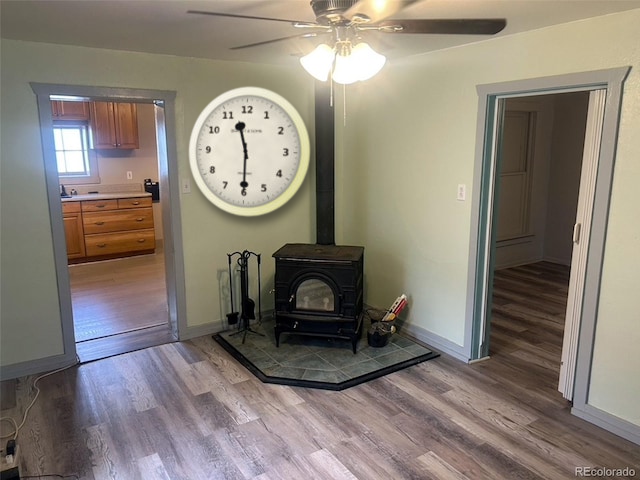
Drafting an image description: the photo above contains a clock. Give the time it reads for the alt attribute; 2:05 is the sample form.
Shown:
11:30
